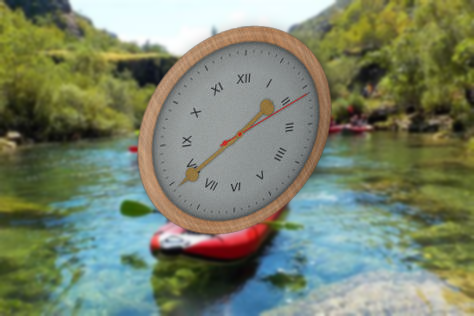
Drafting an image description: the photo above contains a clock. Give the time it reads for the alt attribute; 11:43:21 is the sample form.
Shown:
1:39:11
